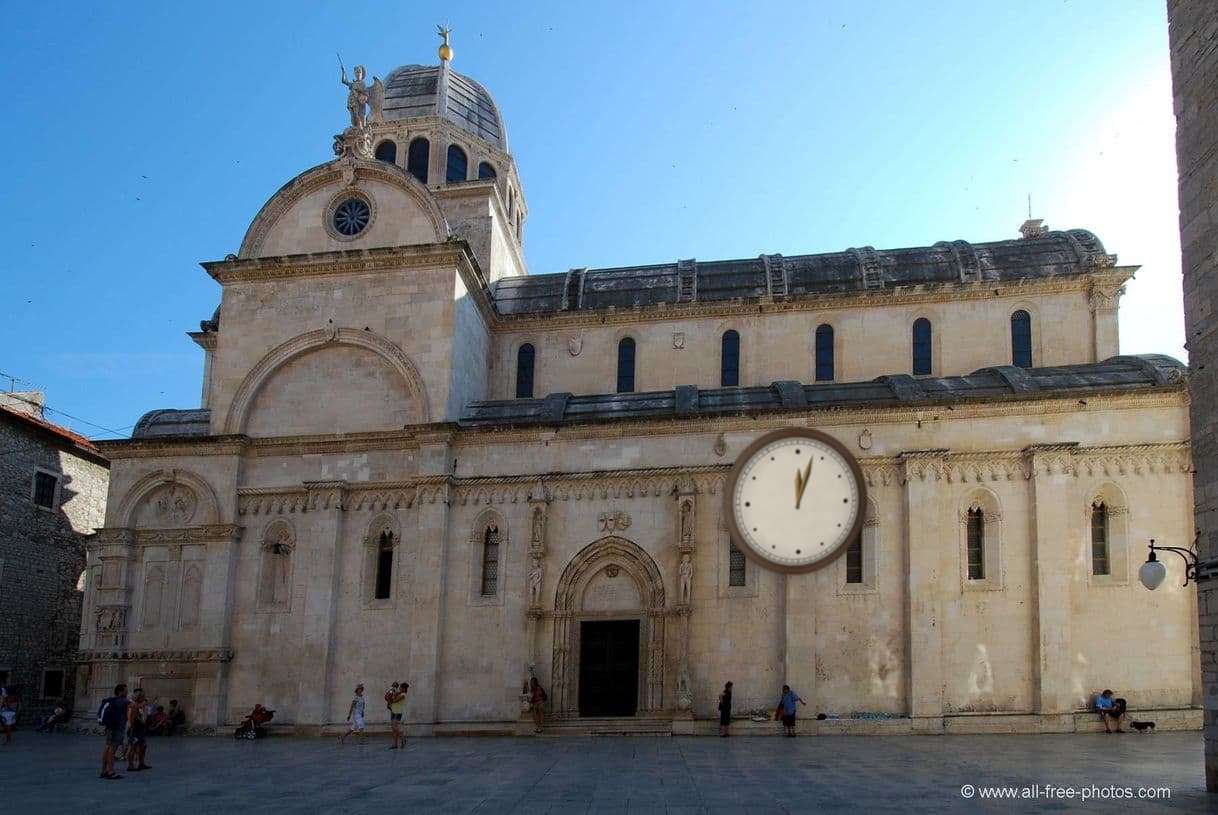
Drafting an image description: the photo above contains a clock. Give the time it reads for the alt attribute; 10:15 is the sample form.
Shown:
12:03
